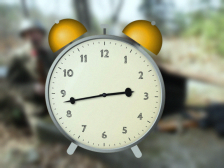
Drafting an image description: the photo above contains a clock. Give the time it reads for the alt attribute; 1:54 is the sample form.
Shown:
2:43
